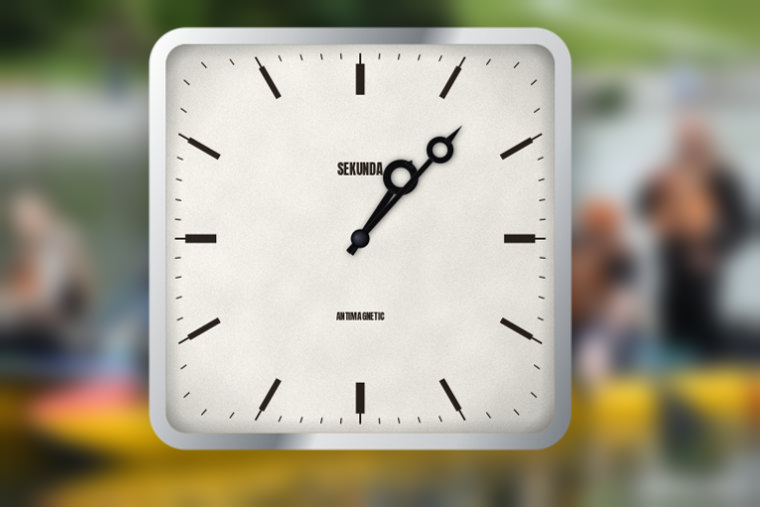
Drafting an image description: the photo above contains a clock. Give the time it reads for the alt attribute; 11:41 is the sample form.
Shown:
1:07
